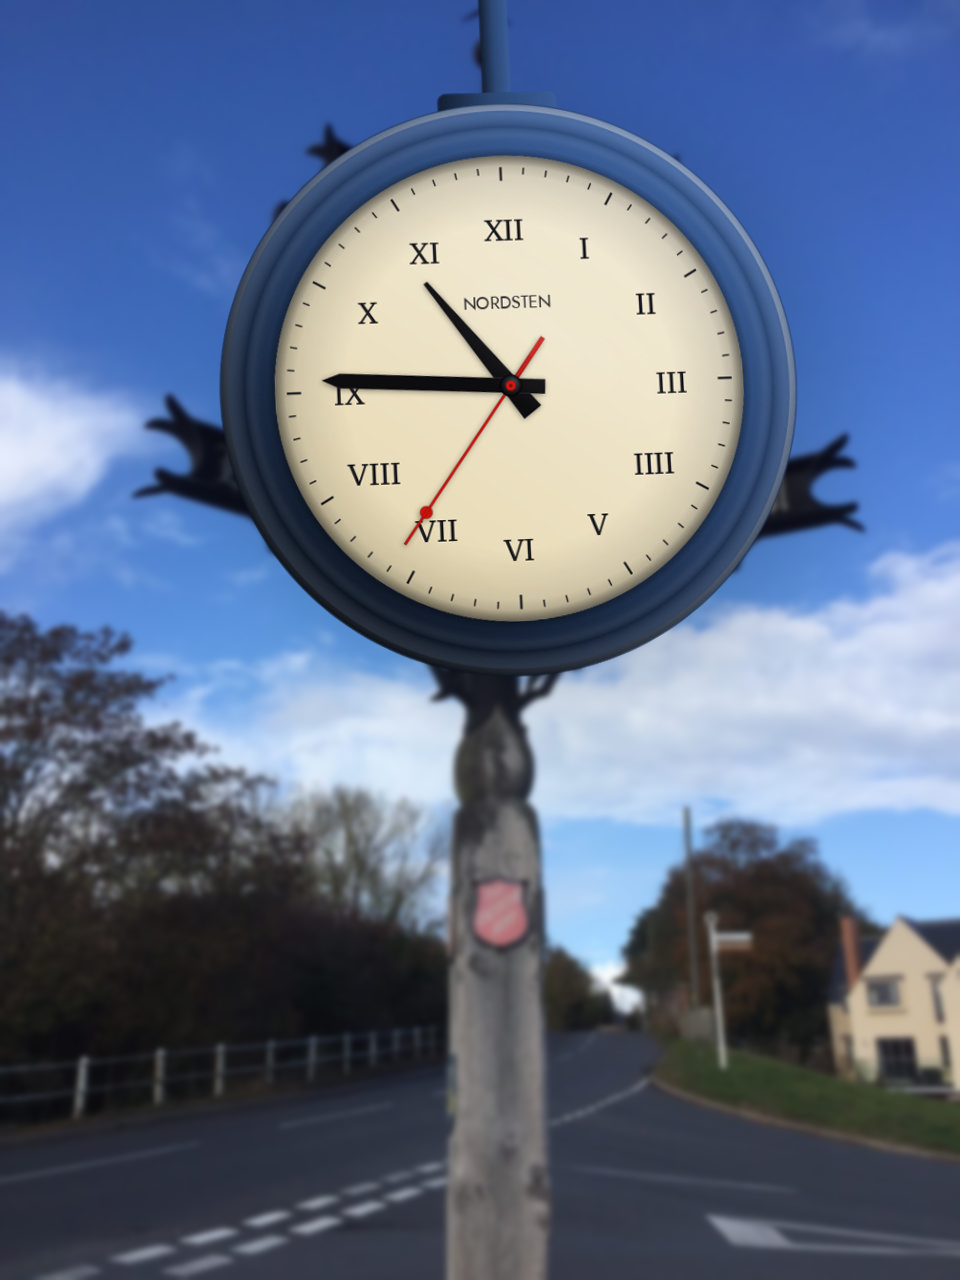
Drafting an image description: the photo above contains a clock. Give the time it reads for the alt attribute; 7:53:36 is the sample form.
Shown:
10:45:36
